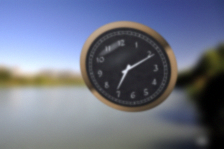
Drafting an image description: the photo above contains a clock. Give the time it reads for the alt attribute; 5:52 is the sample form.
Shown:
7:11
